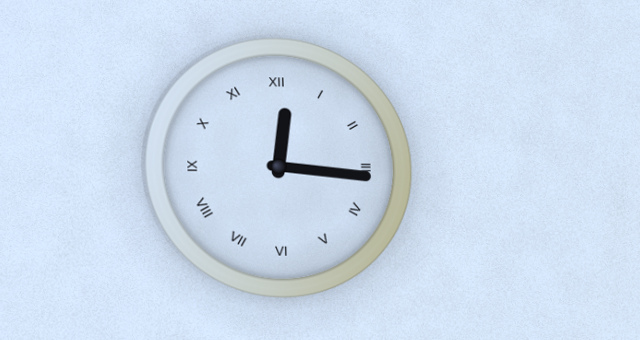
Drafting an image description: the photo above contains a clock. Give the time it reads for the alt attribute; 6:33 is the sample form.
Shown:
12:16
